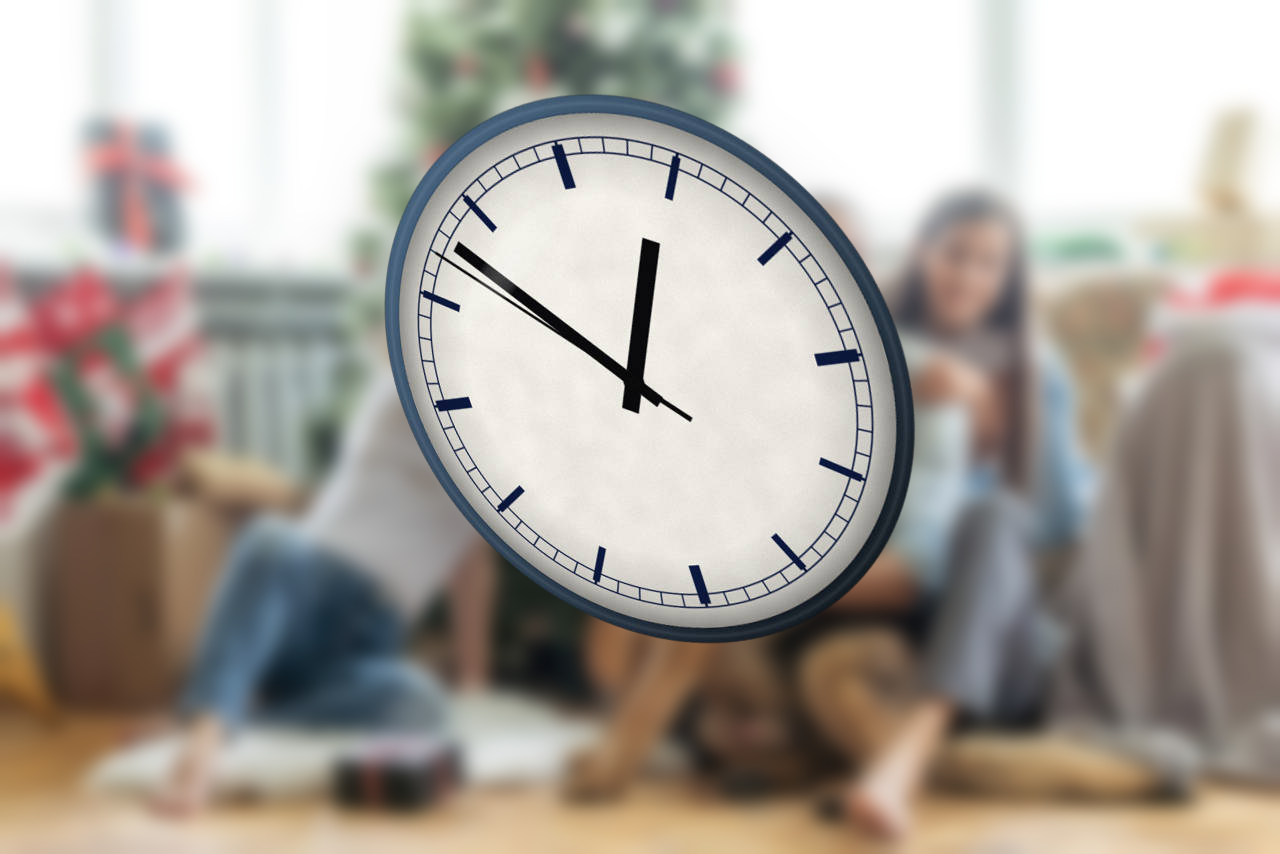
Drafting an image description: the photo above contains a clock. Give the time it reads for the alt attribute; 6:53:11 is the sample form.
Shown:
12:52:52
